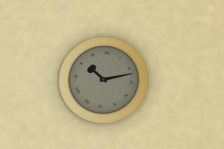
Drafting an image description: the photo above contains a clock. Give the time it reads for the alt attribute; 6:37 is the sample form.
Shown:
10:12
